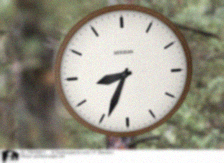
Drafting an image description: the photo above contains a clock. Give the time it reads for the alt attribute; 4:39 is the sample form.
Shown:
8:34
